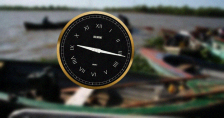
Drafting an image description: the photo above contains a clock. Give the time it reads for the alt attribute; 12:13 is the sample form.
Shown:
9:16
